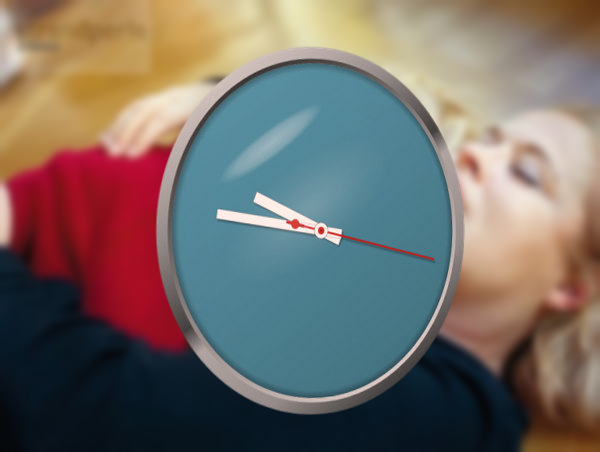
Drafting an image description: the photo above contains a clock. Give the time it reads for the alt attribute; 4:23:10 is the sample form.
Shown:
9:46:17
